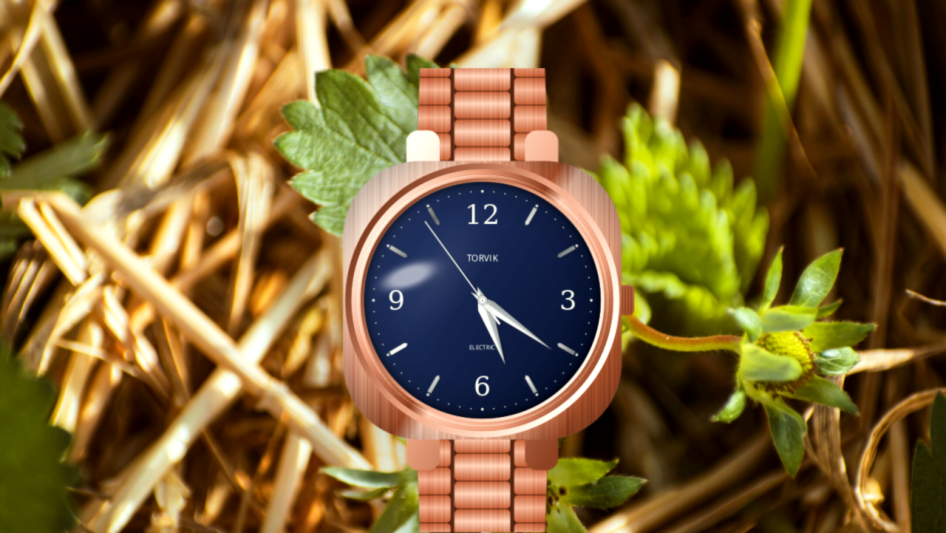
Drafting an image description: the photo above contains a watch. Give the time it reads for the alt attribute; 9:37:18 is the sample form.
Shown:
5:20:54
